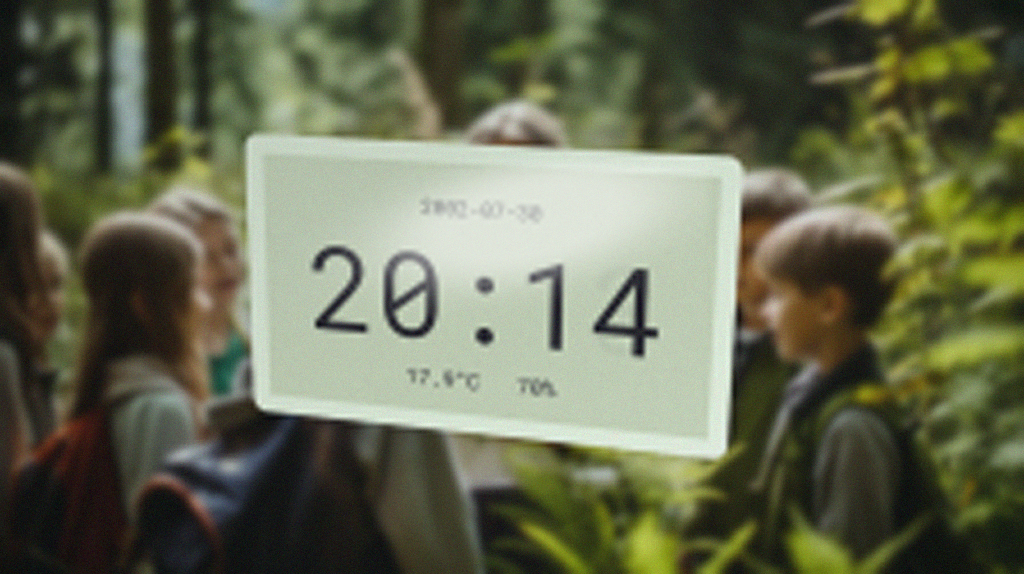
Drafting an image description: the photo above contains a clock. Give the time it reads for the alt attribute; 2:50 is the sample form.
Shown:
20:14
